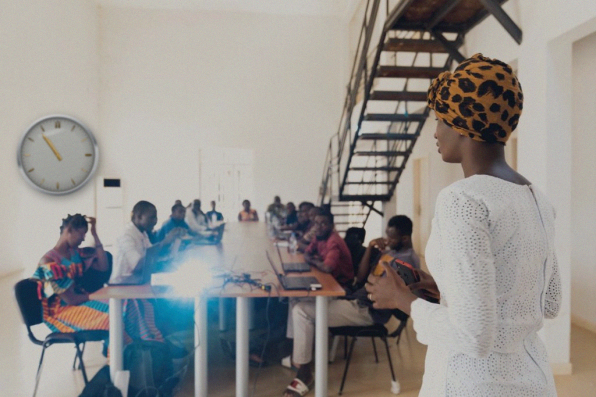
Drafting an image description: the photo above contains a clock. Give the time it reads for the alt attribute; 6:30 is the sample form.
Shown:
10:54
